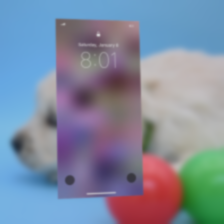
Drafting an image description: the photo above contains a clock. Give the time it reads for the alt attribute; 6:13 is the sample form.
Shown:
8:01
